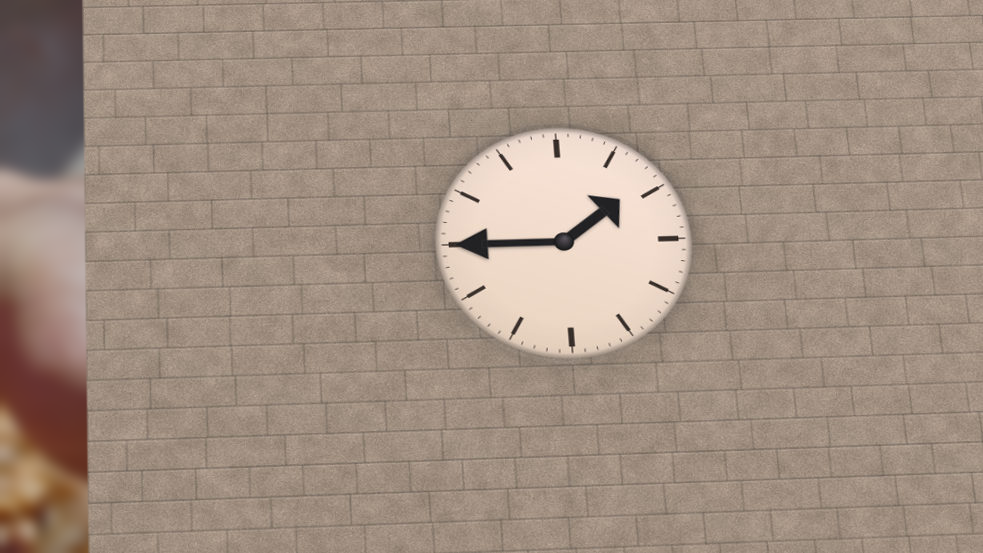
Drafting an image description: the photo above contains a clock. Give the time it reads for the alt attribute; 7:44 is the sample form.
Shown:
1:45
